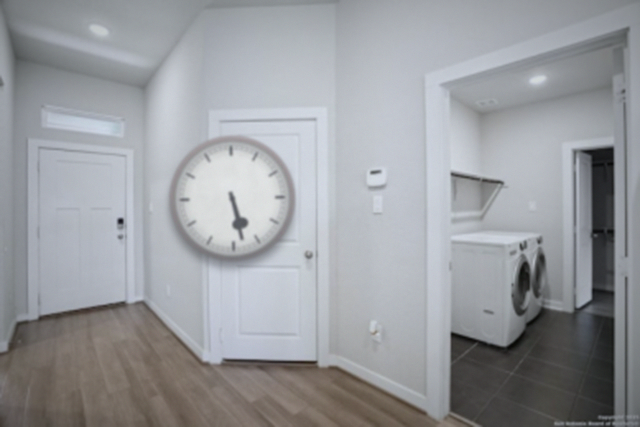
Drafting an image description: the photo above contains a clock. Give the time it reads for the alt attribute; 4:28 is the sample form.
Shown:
5:28
